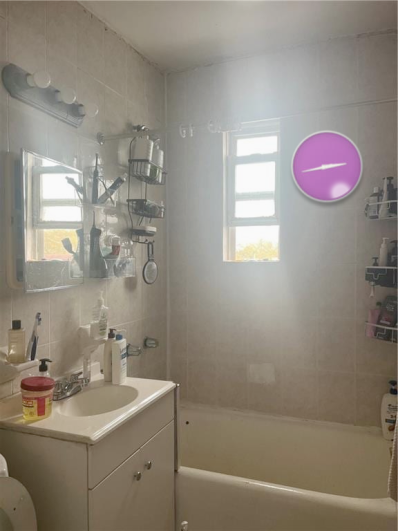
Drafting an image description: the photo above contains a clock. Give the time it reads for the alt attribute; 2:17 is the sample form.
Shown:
2:43
